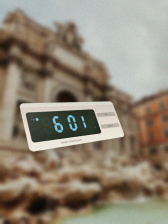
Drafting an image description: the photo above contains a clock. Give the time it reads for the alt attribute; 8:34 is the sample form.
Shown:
6:01
